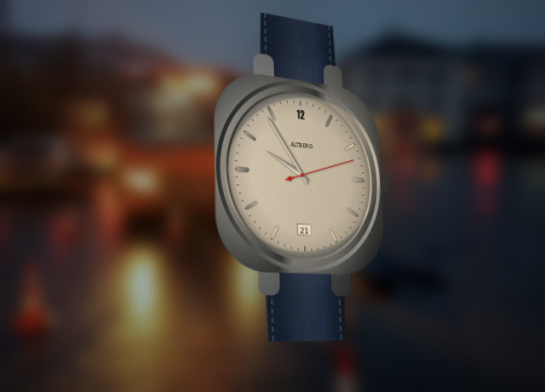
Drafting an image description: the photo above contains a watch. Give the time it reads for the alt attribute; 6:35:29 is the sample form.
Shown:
9:54:12
